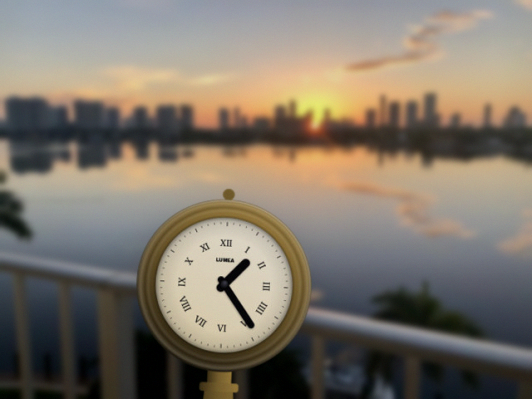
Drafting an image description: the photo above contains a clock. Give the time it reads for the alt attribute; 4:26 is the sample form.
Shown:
1:24
